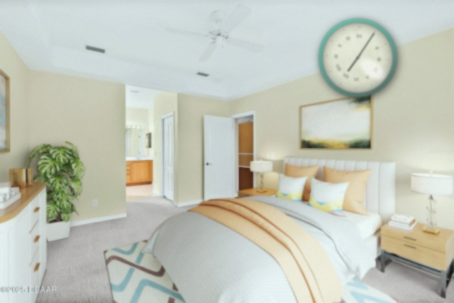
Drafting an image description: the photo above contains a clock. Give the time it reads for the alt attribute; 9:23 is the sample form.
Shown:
7:05
